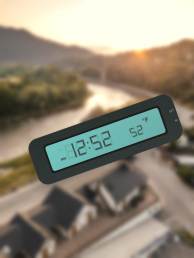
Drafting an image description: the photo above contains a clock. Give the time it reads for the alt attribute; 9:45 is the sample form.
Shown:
12:52
